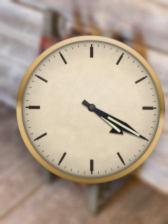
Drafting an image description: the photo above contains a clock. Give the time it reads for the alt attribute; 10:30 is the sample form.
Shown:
4:20
